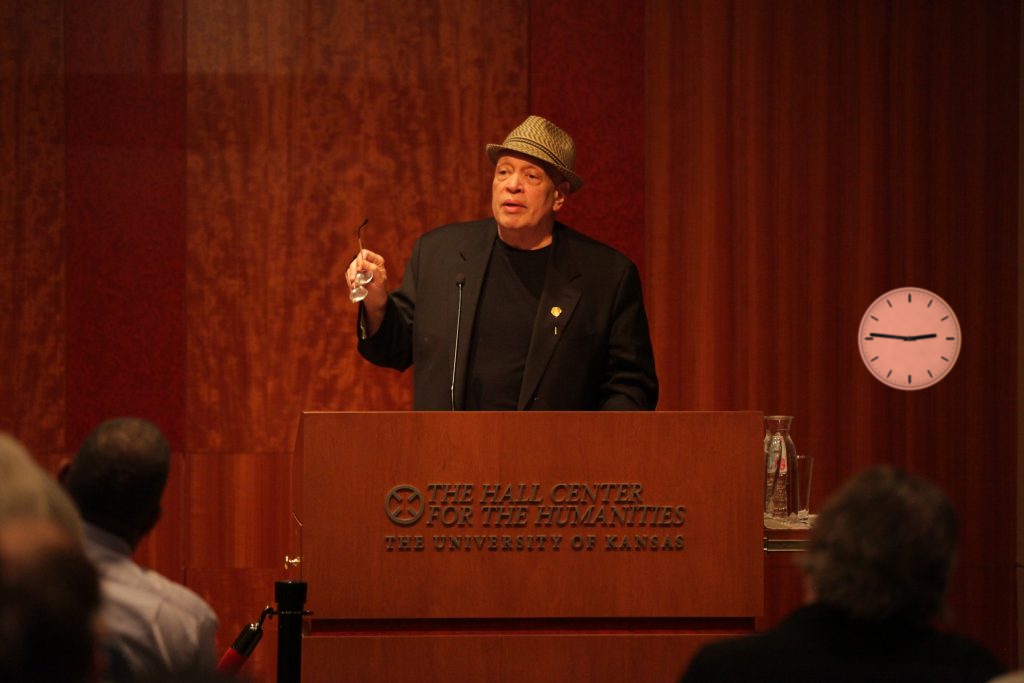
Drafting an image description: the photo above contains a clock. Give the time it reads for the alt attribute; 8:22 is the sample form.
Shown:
2:46
